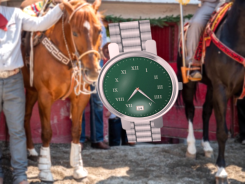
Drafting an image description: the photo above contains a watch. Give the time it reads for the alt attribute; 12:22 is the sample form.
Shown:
7:23
